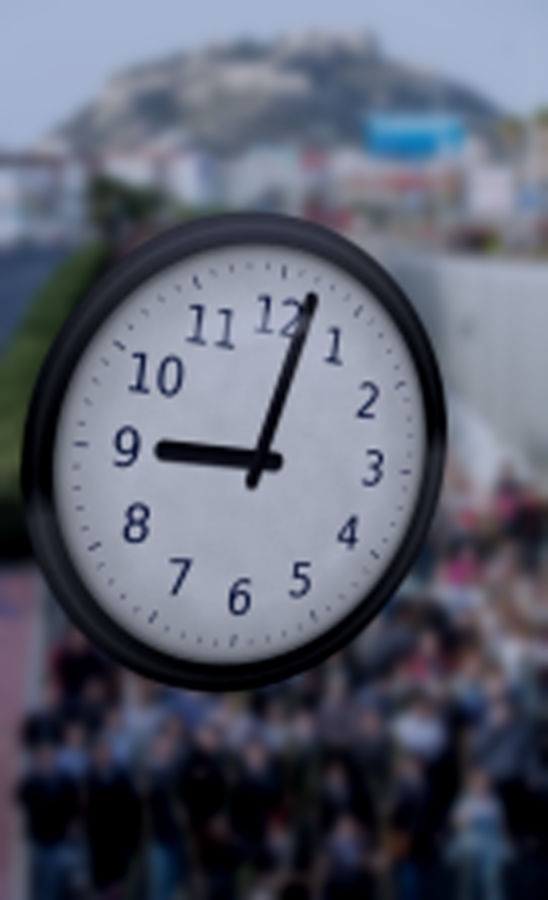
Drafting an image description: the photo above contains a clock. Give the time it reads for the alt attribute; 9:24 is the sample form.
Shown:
9:02
